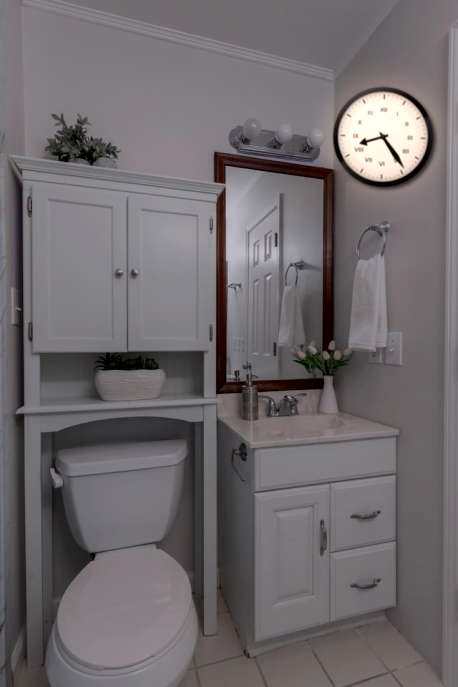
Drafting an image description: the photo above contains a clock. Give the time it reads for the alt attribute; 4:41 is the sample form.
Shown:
8:24
